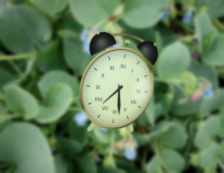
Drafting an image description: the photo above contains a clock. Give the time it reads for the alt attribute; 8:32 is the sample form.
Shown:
7:28
